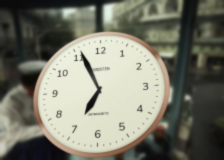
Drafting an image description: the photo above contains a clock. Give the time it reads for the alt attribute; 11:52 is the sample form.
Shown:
6:56
